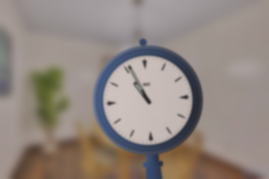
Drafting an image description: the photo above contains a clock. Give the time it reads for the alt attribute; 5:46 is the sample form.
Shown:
10:56
